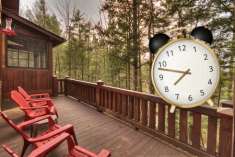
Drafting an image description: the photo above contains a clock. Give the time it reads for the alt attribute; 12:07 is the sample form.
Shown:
7:48
